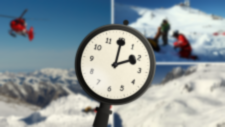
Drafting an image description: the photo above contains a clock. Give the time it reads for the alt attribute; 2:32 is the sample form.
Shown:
2:00
